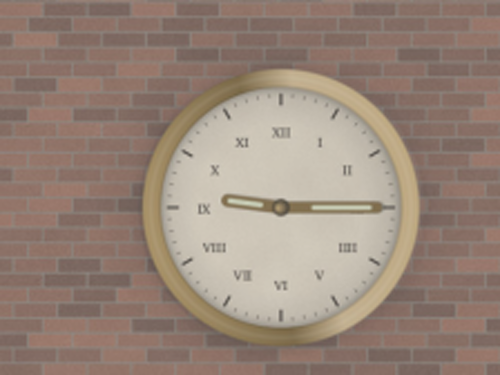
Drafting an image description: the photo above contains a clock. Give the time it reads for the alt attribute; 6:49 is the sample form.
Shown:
9:15
